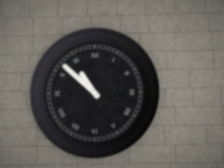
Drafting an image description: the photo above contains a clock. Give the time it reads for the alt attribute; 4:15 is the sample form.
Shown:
10:52
